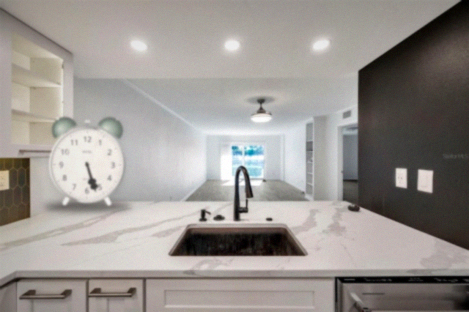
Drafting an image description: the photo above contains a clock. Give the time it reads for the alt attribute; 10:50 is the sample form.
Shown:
5:27
